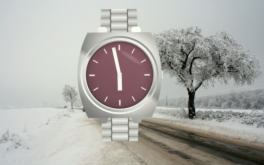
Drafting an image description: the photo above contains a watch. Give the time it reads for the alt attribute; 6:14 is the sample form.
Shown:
5:58
